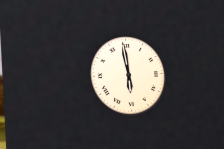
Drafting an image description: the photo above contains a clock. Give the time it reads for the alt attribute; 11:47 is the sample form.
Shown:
5:59
